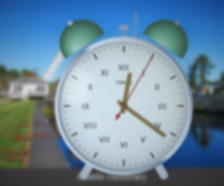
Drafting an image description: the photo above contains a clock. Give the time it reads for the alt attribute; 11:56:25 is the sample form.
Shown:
12:21:05
